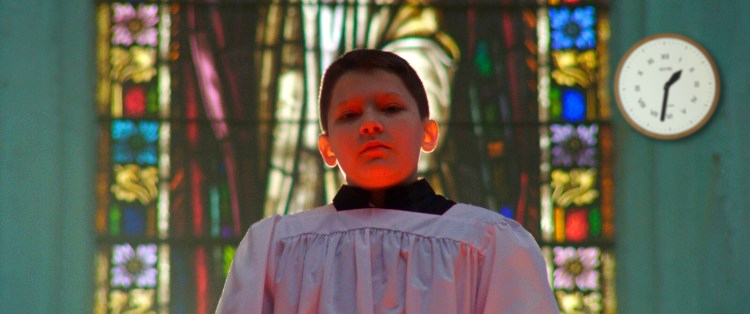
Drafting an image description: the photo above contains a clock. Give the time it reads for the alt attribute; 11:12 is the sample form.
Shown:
1:32
